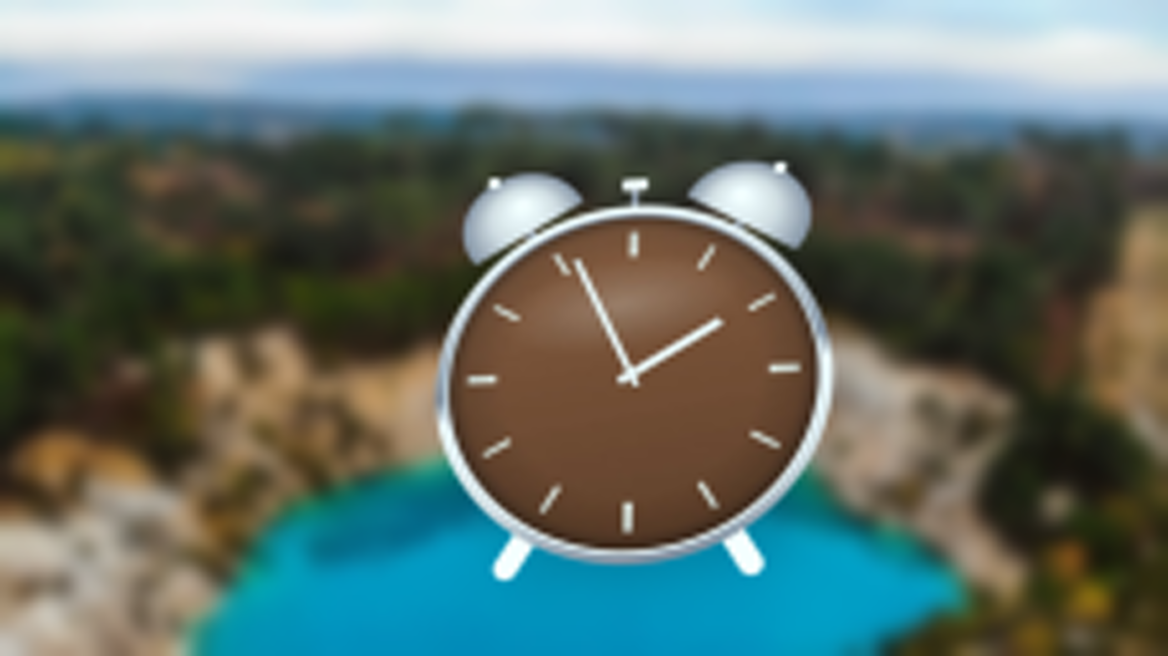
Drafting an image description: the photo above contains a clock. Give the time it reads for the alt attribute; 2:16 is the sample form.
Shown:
1:56
